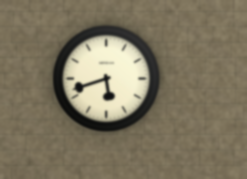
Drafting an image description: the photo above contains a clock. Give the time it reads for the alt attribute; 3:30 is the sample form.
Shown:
5:42
